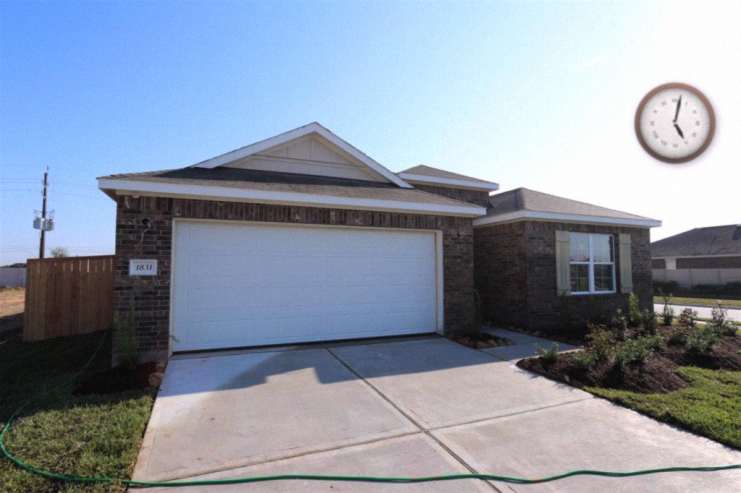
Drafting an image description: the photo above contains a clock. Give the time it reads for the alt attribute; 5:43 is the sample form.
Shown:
5:02
